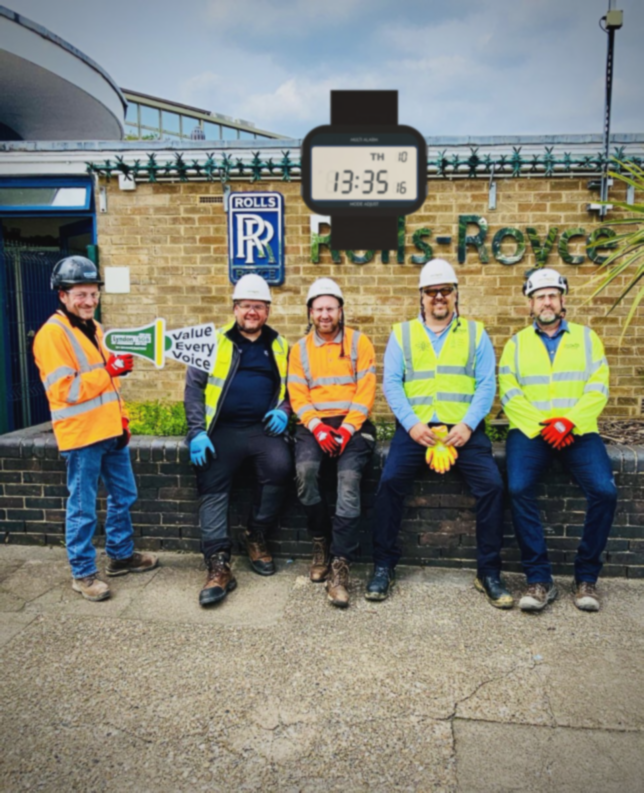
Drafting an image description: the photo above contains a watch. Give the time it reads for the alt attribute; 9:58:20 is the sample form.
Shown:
13:35:16
